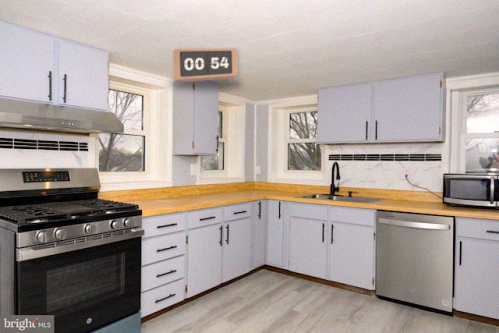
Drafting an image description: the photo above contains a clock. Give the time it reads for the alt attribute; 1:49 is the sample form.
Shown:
0:54
